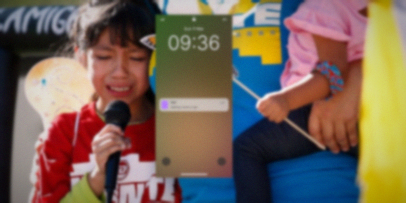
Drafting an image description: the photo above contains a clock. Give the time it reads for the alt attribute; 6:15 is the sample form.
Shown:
9:36
